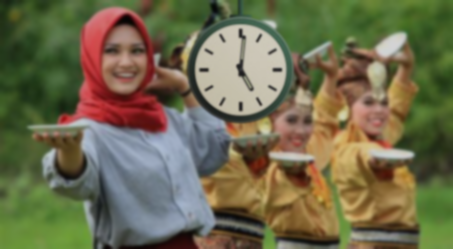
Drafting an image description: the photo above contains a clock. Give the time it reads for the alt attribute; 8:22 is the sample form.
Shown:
5:01
